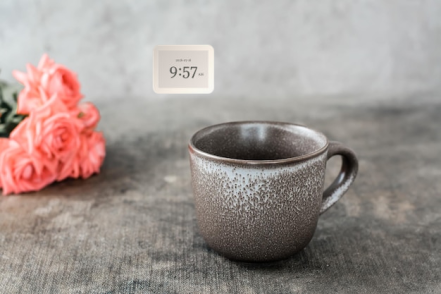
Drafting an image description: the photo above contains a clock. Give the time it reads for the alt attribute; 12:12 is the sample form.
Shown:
9:57
